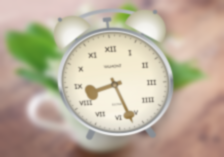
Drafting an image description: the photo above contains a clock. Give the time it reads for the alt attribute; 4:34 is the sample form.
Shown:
8:27
